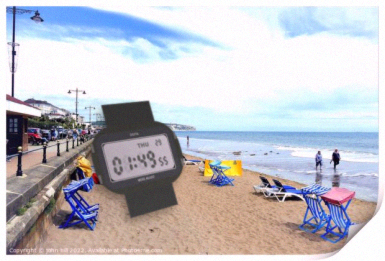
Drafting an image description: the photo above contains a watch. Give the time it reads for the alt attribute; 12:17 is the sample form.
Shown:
1:49
